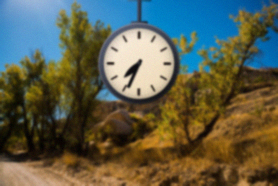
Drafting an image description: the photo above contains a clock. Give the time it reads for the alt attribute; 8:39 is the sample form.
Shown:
7:34
